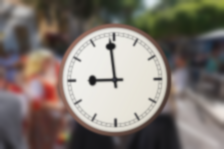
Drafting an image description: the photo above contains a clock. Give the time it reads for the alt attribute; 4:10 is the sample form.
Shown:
8:59
